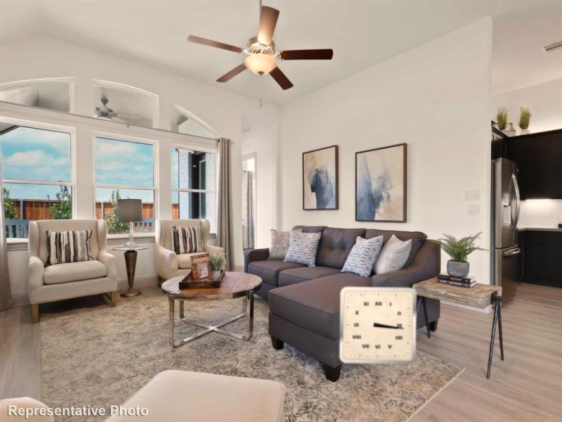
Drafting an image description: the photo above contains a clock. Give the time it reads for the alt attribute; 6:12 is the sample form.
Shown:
3:16
